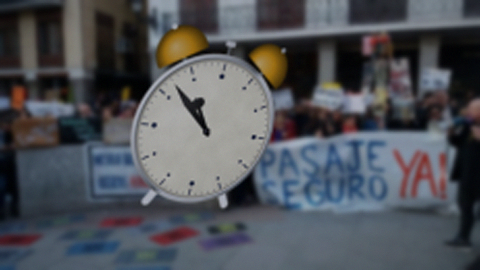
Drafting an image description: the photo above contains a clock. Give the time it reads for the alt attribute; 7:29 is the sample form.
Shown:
10:52
